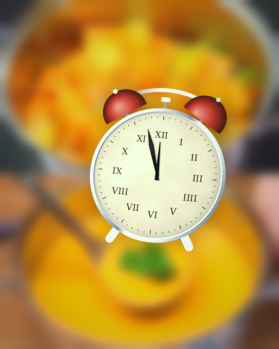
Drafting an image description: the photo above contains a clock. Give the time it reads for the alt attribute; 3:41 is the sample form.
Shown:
11:57
